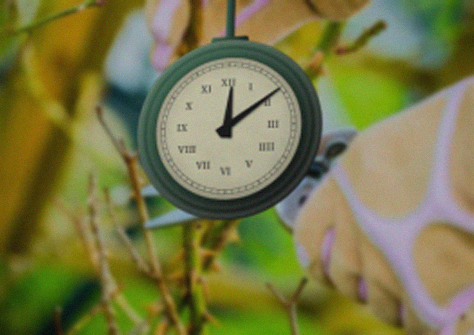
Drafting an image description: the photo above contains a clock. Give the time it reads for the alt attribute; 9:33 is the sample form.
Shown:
12:09
